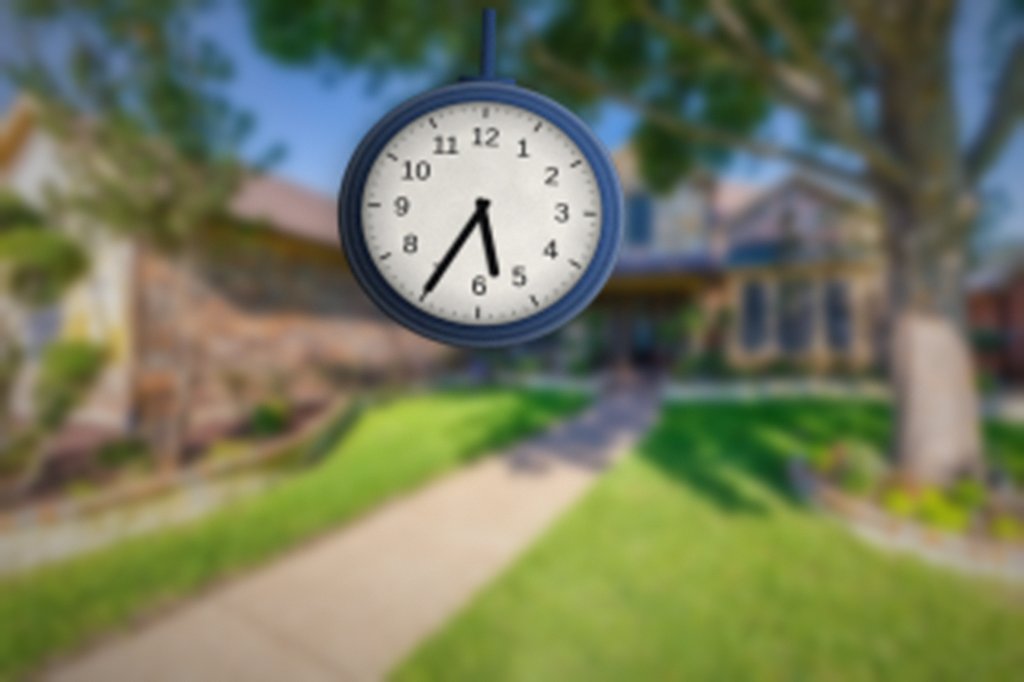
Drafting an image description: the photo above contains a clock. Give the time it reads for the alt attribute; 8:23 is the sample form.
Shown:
5:35
